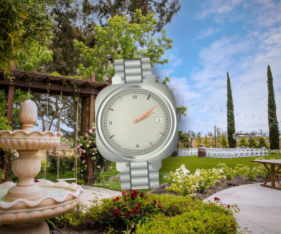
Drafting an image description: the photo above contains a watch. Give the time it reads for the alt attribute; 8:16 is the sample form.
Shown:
2:09
